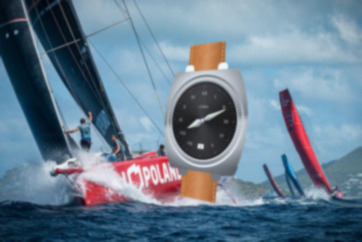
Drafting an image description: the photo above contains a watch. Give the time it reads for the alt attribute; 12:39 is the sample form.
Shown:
8:11
